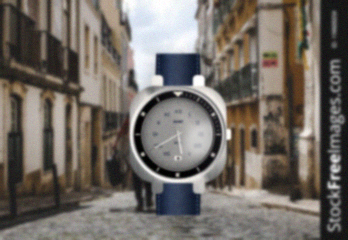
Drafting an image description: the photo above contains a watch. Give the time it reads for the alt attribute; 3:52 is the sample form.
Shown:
5:40
